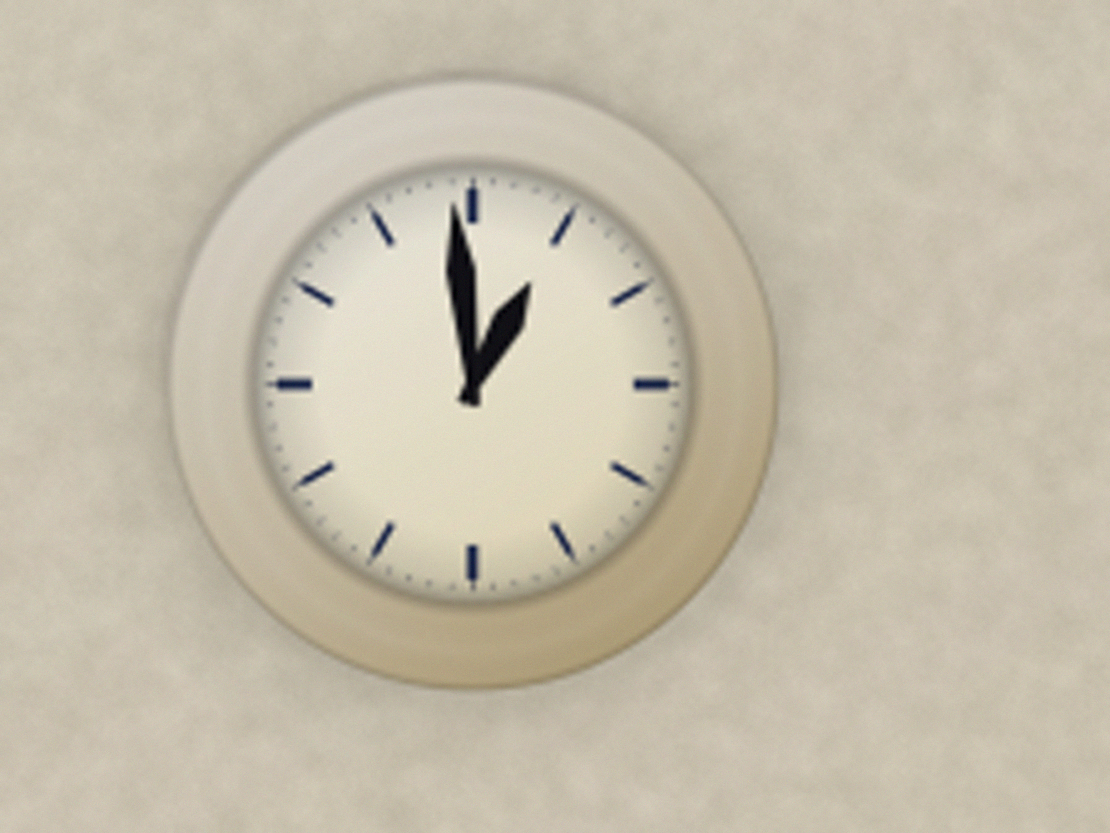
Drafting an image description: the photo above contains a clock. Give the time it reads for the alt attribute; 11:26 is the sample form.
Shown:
12:59
